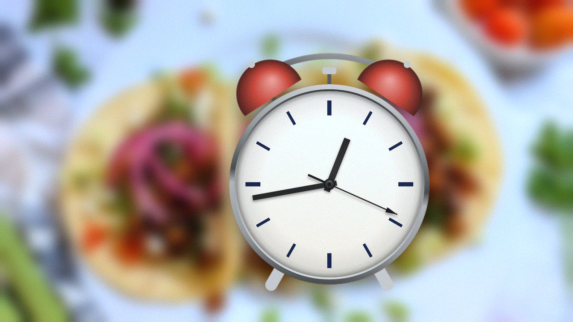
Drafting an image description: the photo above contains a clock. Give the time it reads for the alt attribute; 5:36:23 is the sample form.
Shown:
12:43:19
